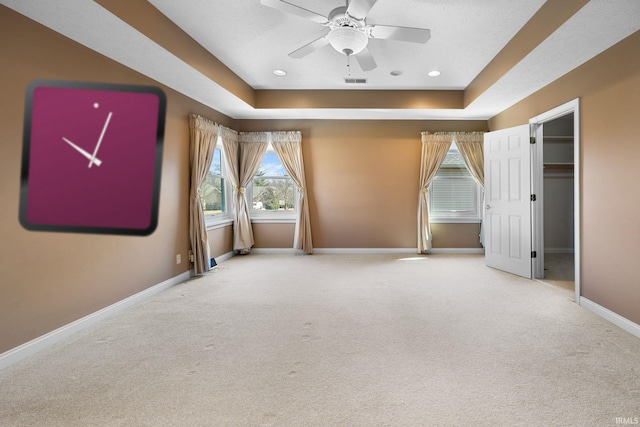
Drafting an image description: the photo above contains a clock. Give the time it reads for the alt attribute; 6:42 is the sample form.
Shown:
10:03
